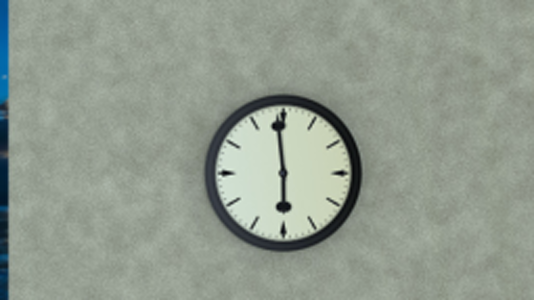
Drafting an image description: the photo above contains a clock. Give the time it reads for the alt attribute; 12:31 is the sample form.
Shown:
5:59
